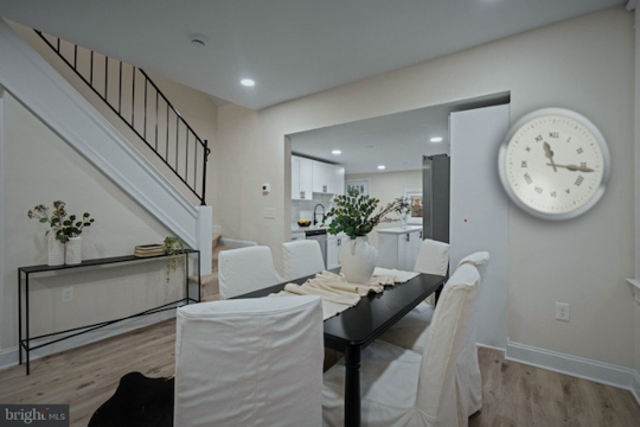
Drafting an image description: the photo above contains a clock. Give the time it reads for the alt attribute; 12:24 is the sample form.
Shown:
11:16
